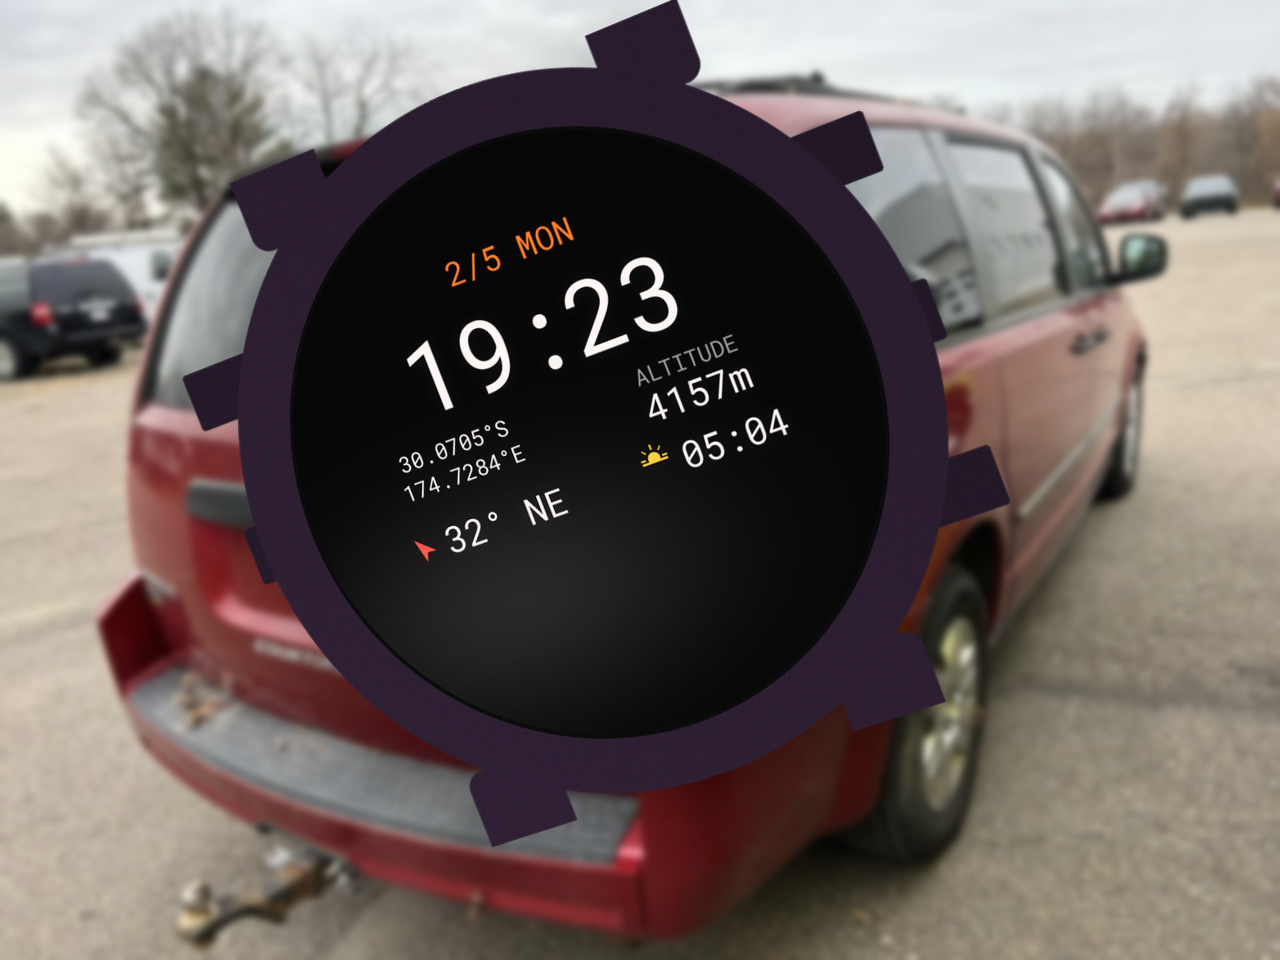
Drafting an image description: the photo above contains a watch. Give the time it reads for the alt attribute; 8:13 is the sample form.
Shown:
19:23
